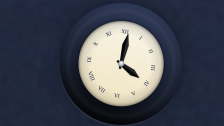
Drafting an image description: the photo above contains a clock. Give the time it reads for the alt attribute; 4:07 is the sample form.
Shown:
4:01
